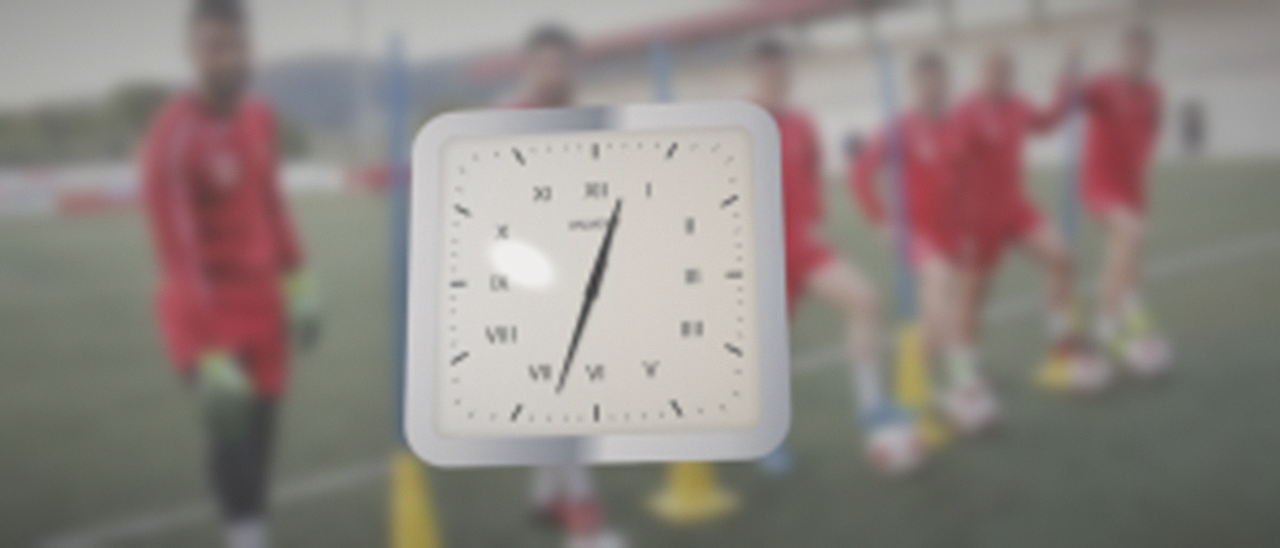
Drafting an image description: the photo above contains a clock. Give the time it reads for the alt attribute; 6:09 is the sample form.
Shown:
12:33
